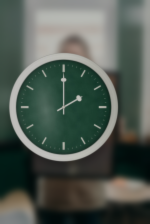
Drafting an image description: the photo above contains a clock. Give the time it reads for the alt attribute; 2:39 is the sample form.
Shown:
2:00
